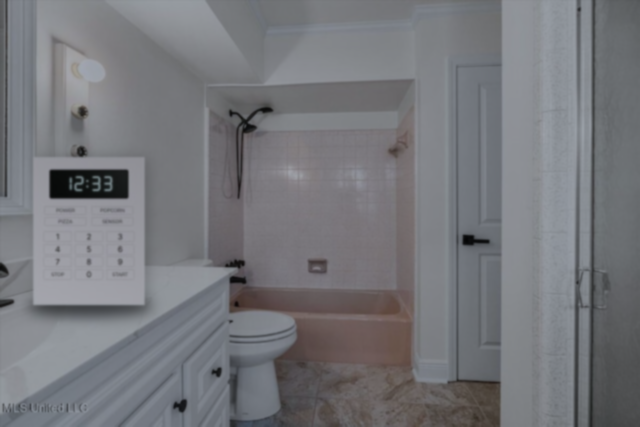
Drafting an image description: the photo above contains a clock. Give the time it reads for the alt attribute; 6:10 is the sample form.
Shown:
12:33
